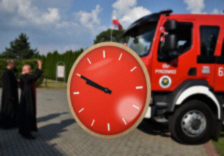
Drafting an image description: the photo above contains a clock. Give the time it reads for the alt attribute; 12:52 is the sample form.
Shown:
9:50
